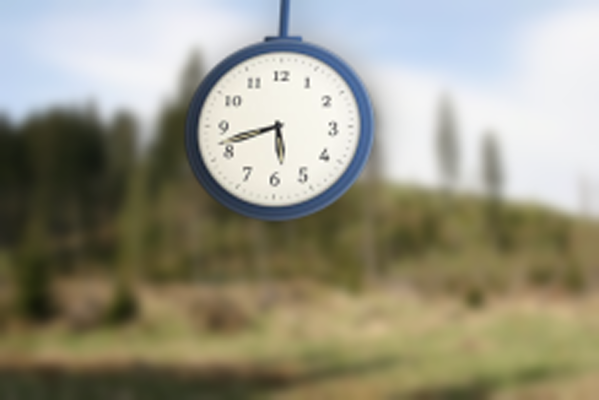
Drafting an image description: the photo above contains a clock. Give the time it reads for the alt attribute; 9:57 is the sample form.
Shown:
5:42
